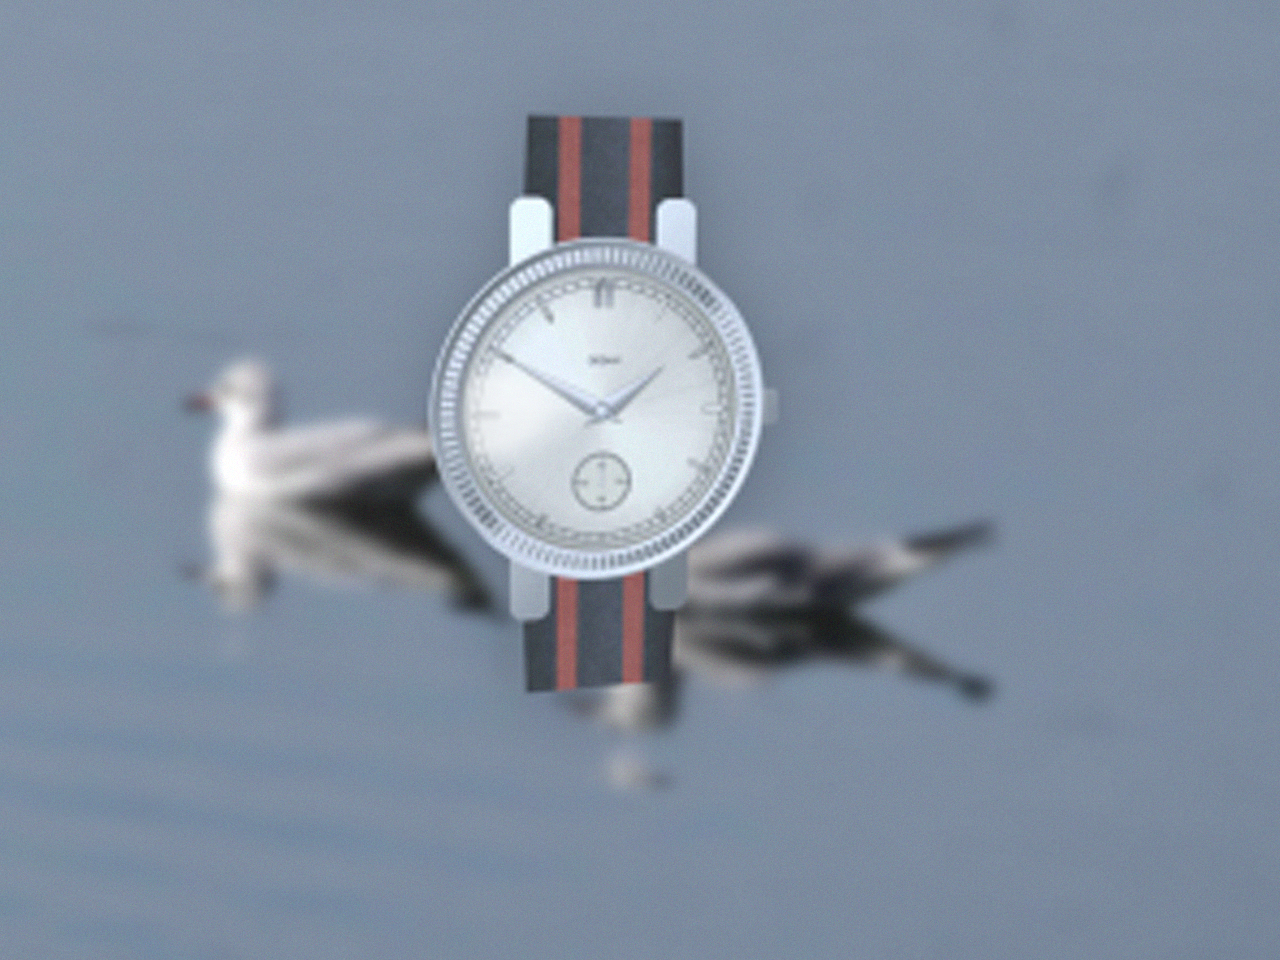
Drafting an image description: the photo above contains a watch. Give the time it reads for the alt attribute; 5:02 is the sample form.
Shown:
1:50
